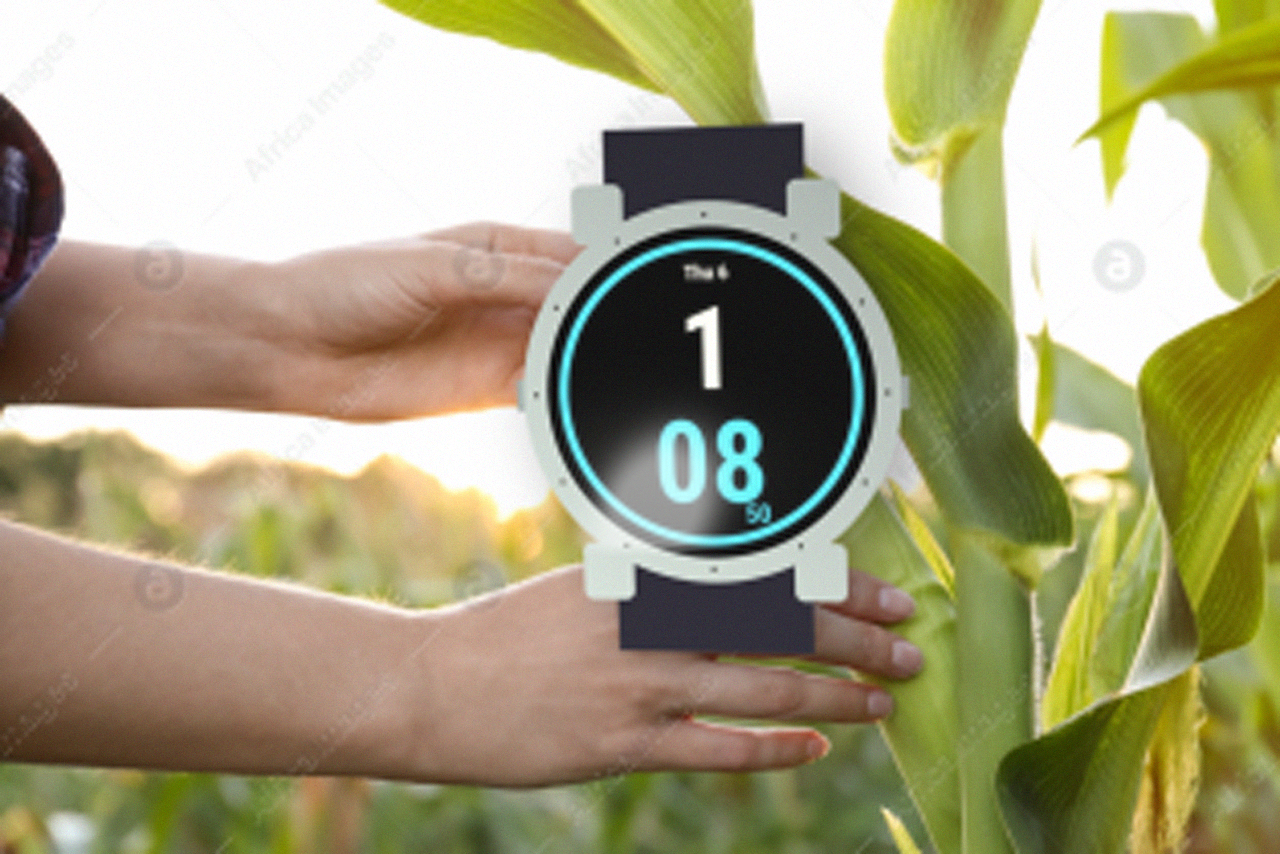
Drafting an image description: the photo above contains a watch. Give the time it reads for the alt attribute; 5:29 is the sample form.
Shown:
1:08
